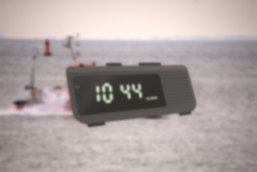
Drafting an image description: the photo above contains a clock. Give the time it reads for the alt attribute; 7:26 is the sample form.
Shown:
10:44
